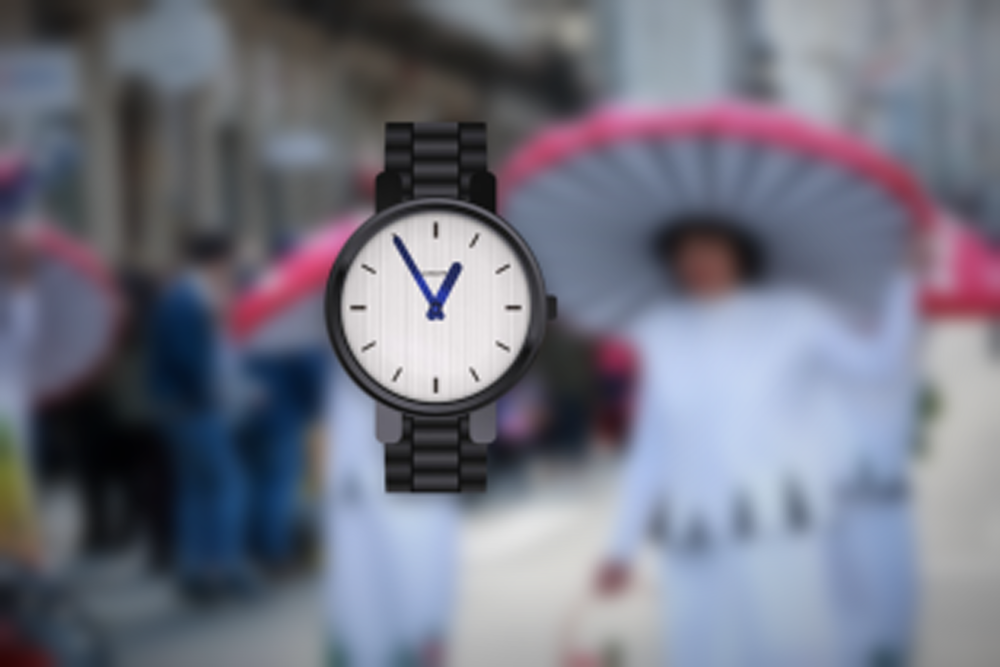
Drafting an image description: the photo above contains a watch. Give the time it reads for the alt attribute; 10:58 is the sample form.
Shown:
12:55
